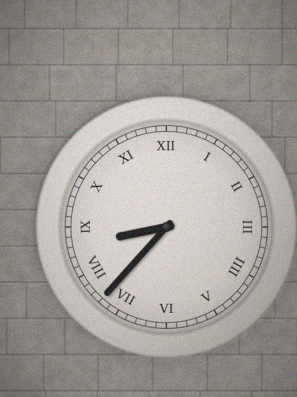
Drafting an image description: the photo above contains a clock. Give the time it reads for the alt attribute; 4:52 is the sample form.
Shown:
8:37
